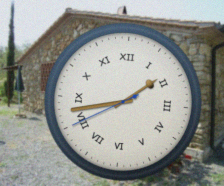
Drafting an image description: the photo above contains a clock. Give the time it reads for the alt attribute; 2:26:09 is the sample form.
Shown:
1:42:40
